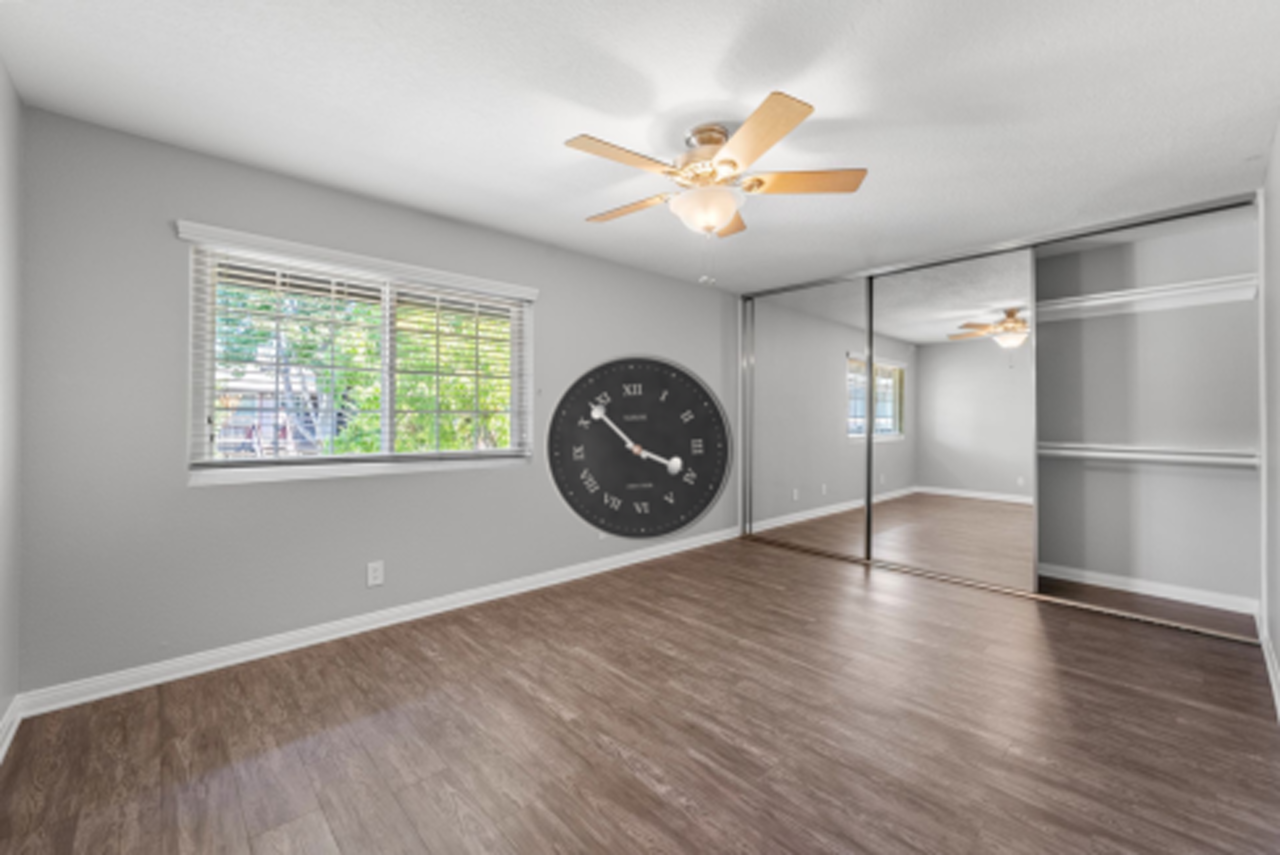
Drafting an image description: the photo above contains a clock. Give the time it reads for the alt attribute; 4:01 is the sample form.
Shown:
3:53
